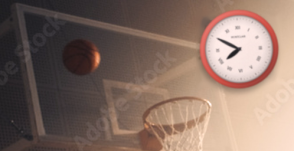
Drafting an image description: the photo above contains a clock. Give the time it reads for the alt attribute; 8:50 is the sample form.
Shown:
7:50
